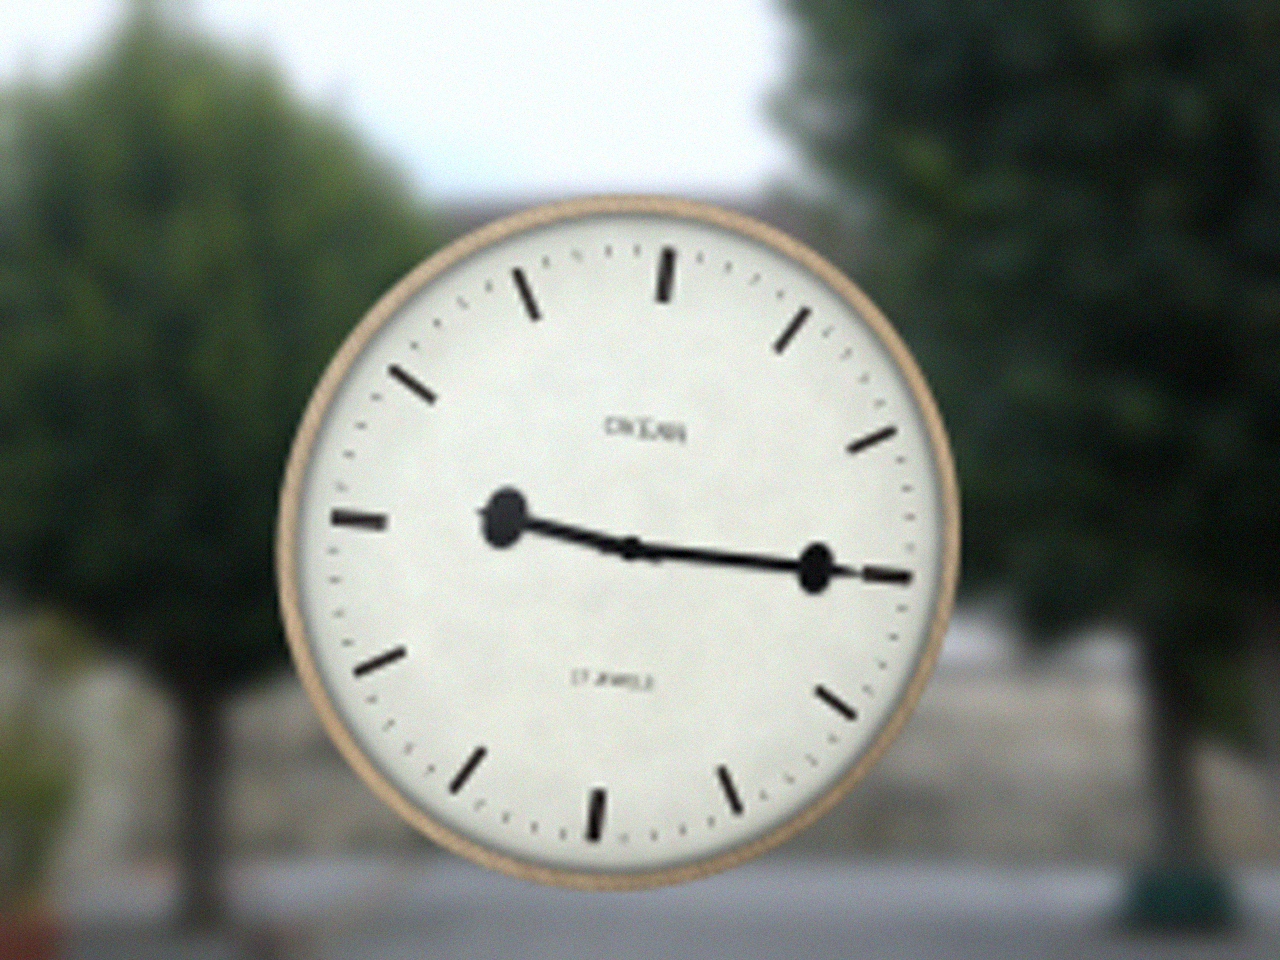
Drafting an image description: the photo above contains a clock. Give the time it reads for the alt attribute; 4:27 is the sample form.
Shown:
9:15
